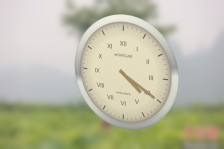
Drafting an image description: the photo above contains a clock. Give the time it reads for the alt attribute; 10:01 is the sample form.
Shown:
4:20
